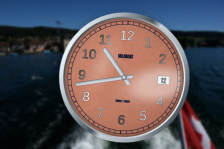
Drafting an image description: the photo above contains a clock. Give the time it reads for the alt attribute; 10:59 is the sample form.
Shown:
10:43
